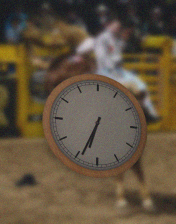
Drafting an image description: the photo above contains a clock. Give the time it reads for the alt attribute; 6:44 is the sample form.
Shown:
6:34
